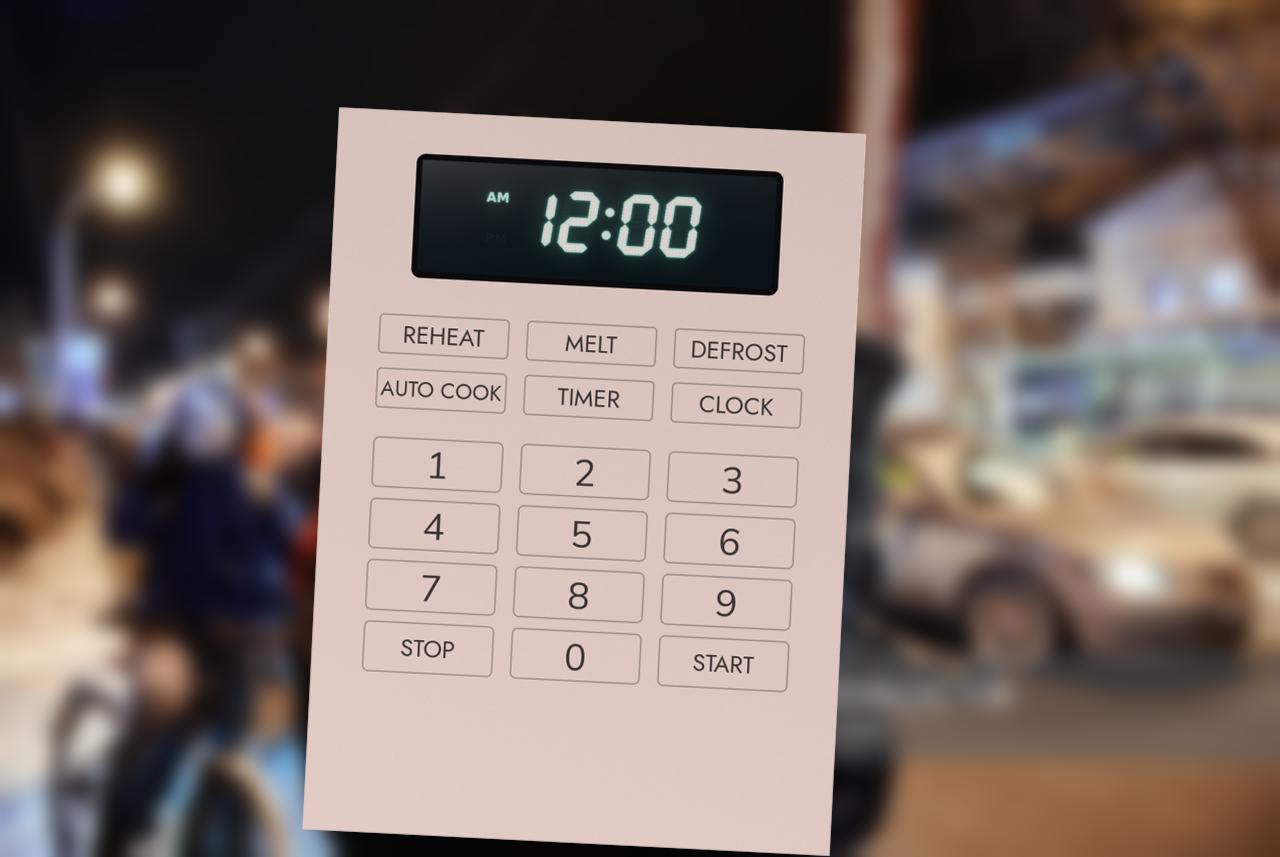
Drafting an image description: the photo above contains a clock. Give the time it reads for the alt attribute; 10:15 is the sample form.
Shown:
12:00
